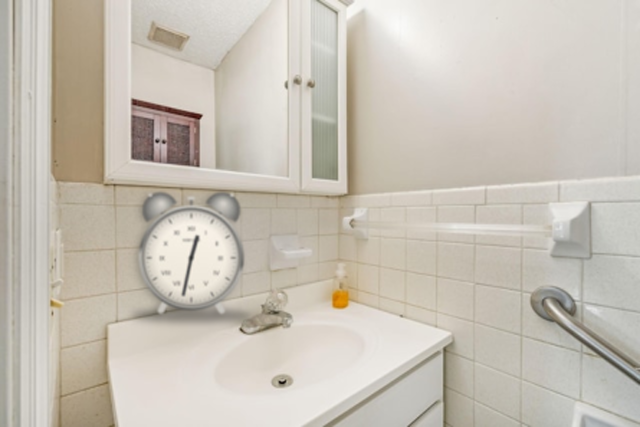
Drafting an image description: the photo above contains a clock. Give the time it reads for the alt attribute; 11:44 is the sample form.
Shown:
12:32
